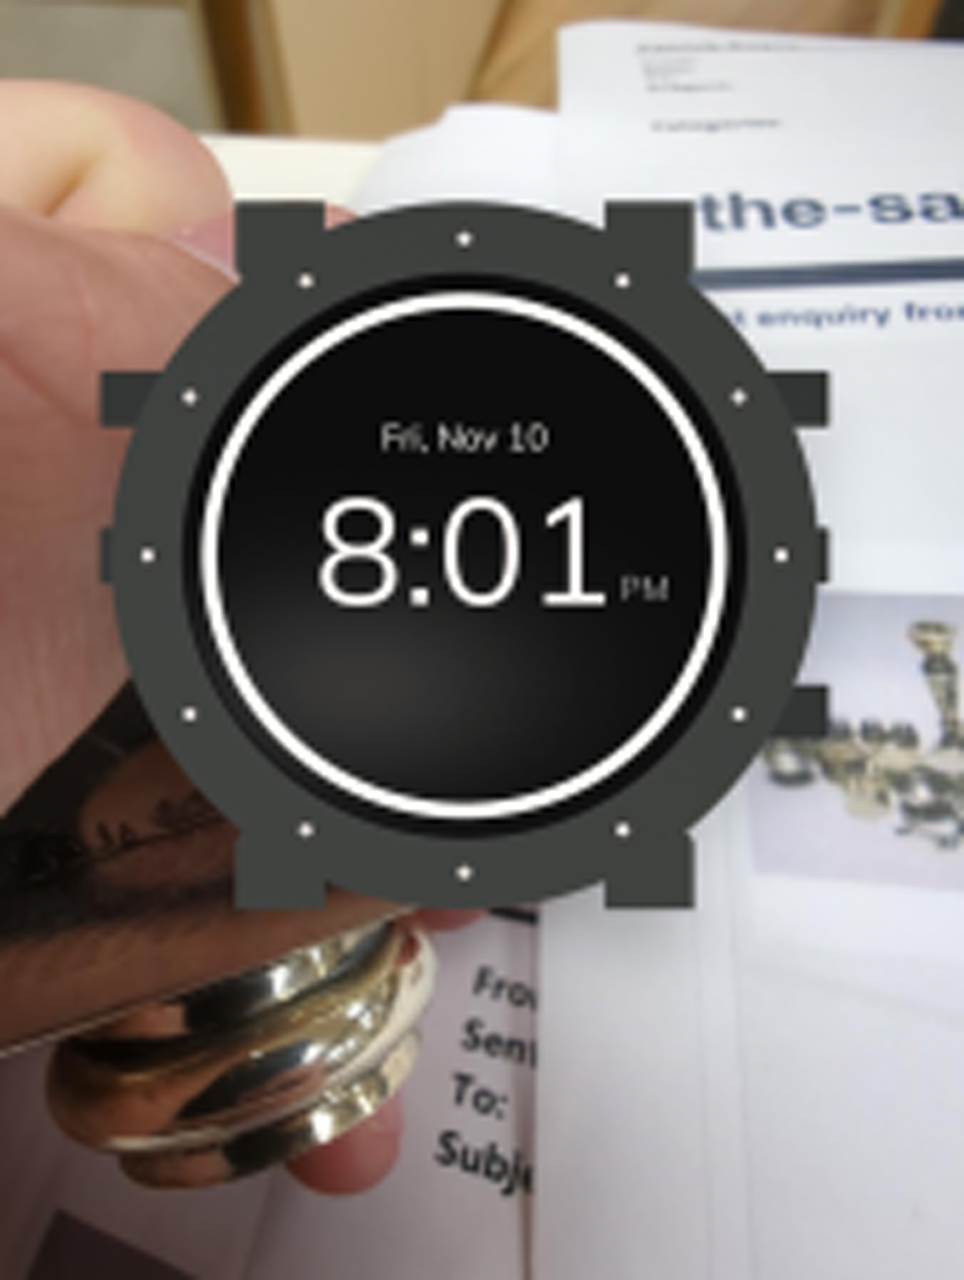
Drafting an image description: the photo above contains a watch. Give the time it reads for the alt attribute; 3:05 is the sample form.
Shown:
8:01
